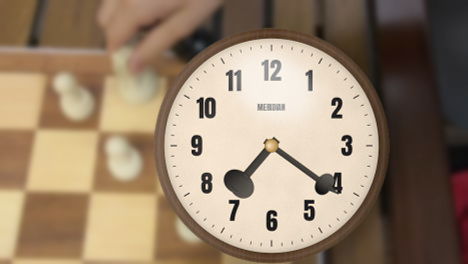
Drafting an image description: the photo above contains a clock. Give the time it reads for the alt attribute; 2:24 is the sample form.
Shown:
7:21
